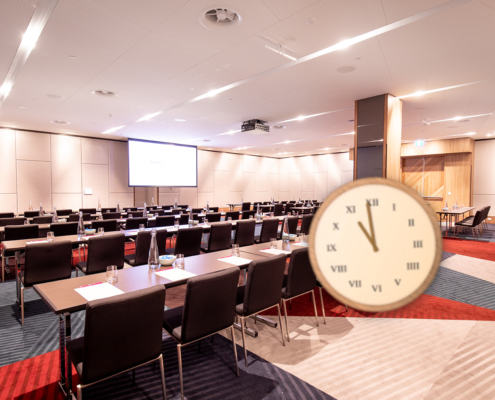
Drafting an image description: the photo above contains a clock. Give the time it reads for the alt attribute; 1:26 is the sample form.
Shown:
10:59
